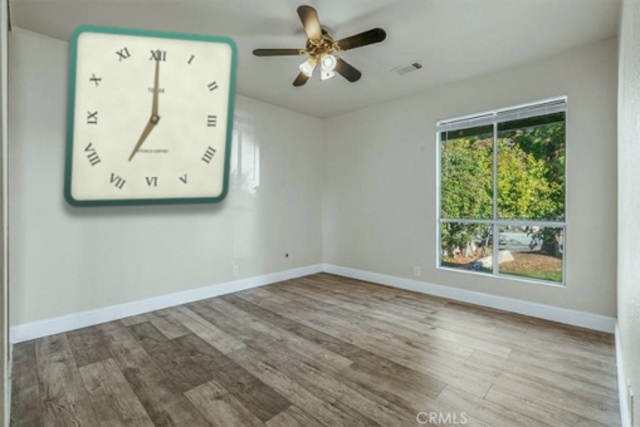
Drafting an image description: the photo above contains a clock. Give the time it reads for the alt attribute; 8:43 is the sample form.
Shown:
7:00
